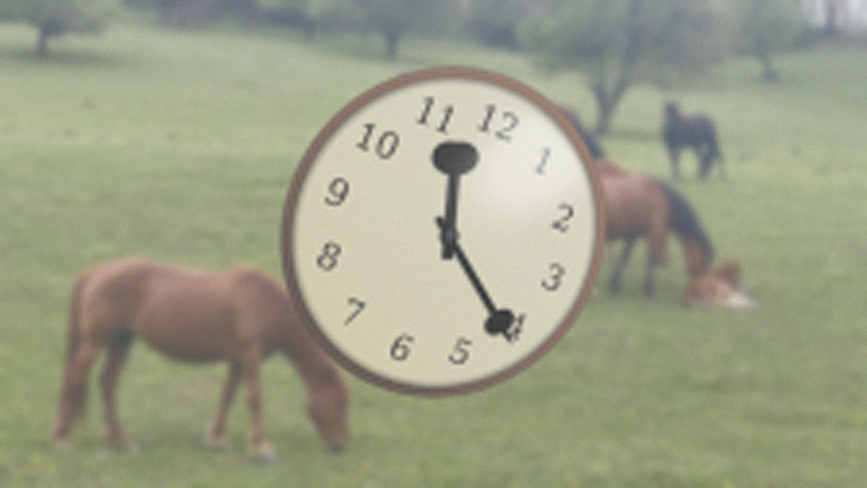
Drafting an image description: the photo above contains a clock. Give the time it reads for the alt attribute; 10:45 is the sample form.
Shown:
11:21
